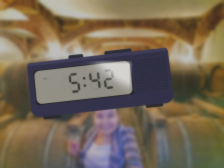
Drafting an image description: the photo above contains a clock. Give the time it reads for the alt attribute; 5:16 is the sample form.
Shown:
5:42
